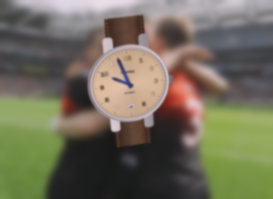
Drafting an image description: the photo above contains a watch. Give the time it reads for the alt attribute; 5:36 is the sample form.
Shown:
9:57
